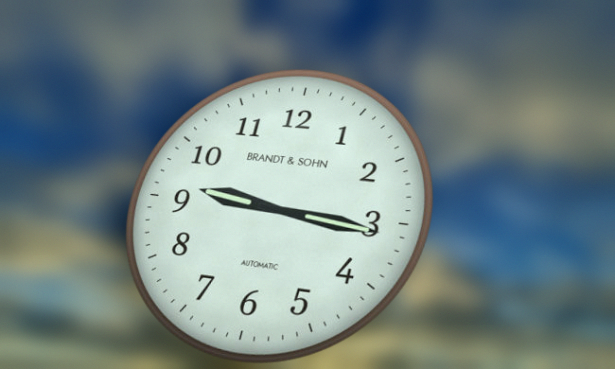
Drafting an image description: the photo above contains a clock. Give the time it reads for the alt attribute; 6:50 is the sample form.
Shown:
9:16
